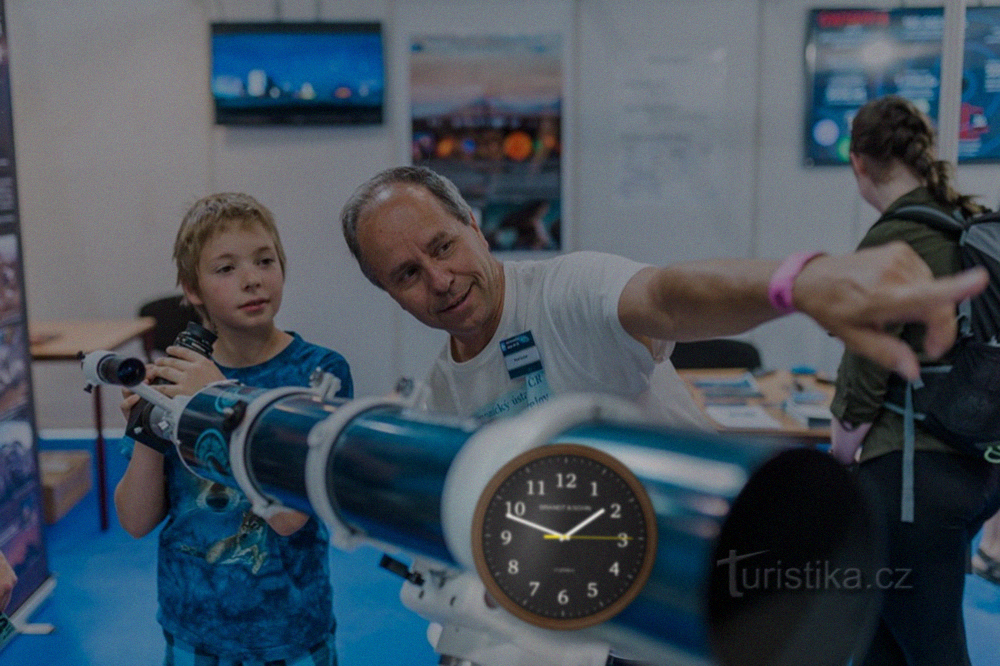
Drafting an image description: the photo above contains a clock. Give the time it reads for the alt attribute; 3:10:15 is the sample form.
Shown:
1:48:15
